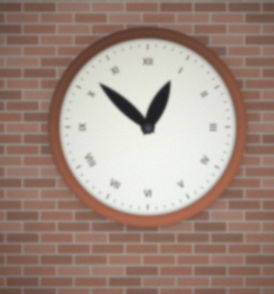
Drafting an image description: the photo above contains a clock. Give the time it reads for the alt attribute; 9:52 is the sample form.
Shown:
12:52
